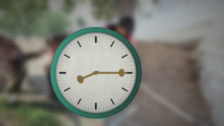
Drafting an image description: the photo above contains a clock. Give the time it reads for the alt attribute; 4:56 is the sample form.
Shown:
8:15
